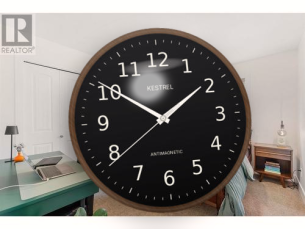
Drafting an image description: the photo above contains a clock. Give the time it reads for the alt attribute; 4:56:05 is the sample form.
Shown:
1:50:39
